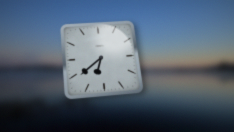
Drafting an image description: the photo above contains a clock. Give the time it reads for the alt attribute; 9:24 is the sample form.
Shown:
6:39
